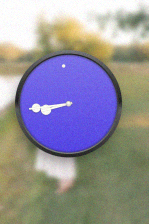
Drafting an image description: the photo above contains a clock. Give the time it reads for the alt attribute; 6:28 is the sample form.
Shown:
8:45
